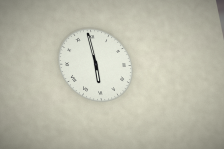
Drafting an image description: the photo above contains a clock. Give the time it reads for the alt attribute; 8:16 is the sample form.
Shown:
5:59
